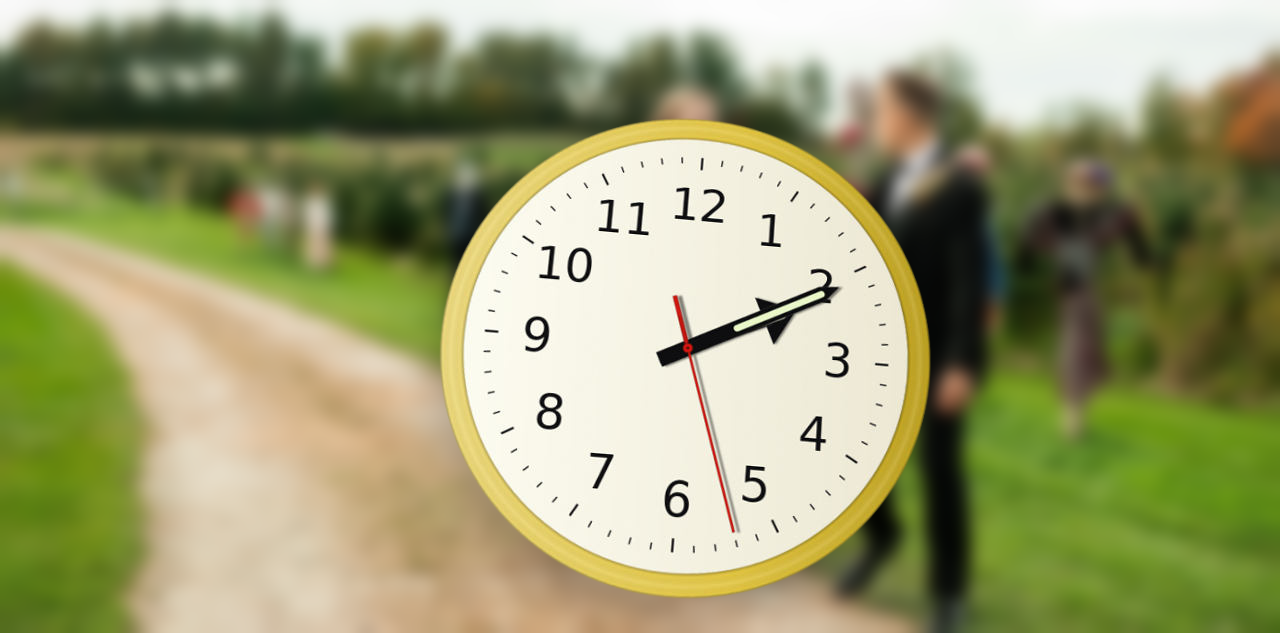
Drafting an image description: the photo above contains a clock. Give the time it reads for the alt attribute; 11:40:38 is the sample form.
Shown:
2:10:27
